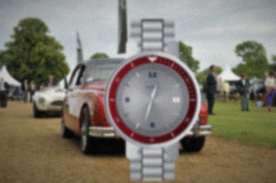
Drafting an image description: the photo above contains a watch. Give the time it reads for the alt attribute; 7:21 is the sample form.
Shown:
12:33
